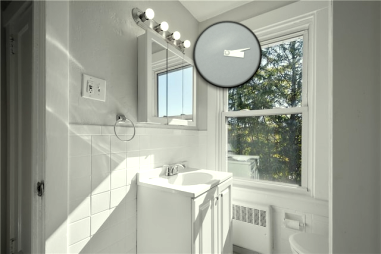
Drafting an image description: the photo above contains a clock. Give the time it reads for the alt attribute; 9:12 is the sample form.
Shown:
3:13
